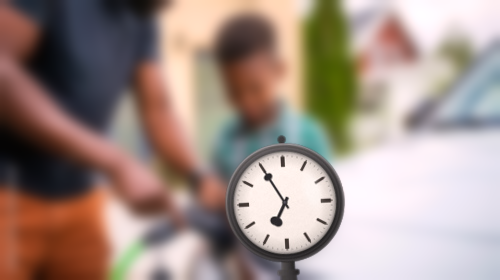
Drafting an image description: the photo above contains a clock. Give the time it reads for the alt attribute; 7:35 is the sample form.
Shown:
6:55
